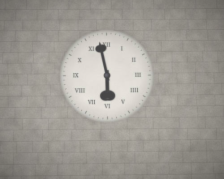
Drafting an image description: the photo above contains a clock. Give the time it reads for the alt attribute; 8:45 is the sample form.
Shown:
5:58
